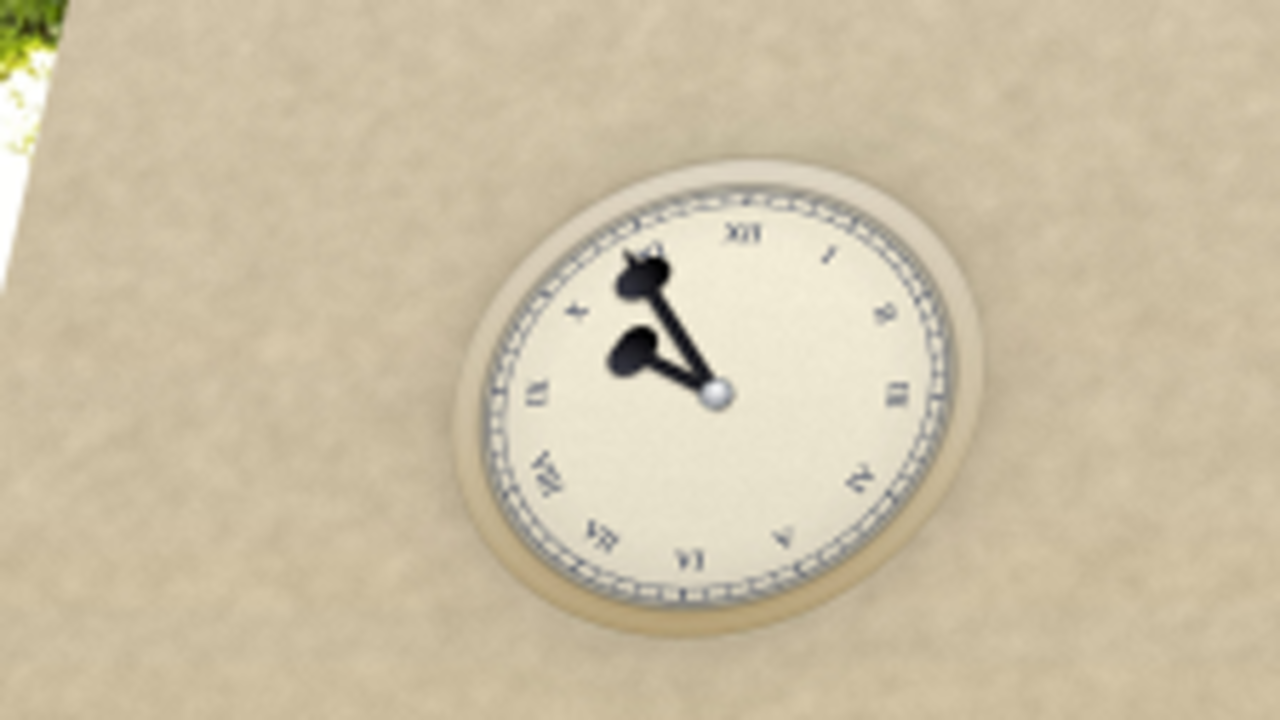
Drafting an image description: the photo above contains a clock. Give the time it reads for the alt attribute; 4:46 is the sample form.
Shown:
9:54
